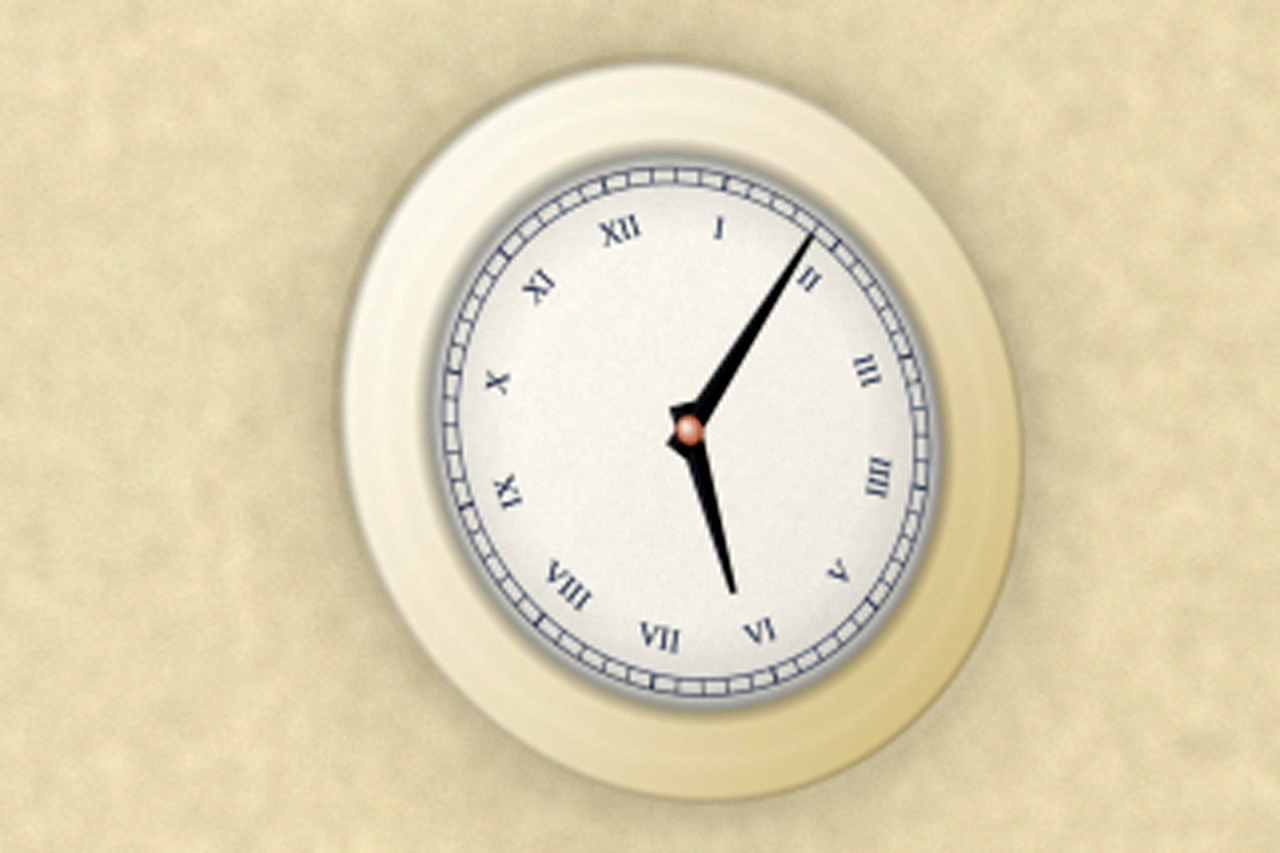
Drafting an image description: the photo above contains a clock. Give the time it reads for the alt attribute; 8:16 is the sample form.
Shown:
6:09
